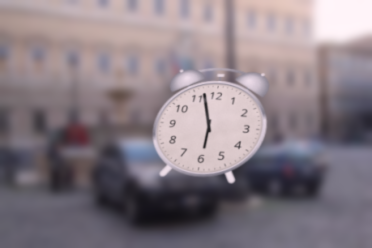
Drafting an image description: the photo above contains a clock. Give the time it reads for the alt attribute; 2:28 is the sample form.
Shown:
5:57
